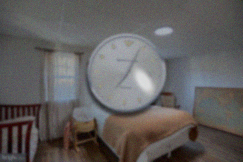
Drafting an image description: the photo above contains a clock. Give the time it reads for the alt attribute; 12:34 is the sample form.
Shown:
7:04
